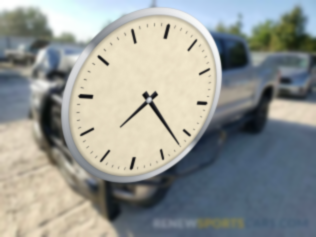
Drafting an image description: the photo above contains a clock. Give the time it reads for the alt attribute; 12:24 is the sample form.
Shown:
7:22
